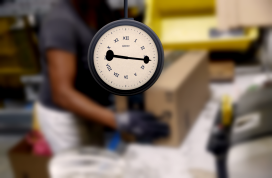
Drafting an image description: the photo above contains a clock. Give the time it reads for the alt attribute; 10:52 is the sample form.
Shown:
9:16
